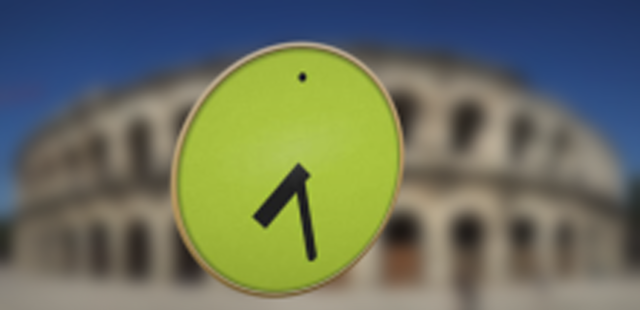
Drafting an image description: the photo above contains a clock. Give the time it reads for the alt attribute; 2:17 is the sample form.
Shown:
7:28
